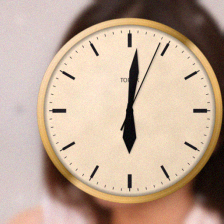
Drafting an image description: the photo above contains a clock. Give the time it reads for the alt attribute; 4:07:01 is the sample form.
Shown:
6:01:04
